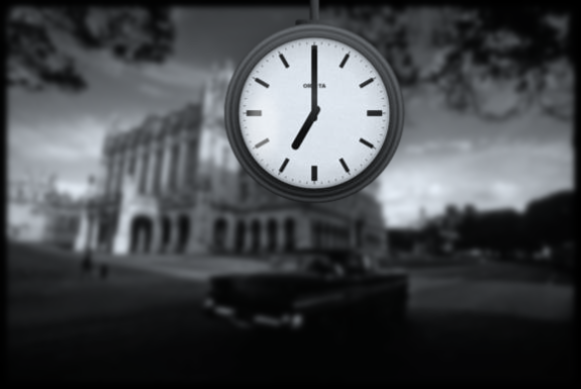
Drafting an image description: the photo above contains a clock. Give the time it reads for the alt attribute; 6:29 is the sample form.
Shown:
7:00
